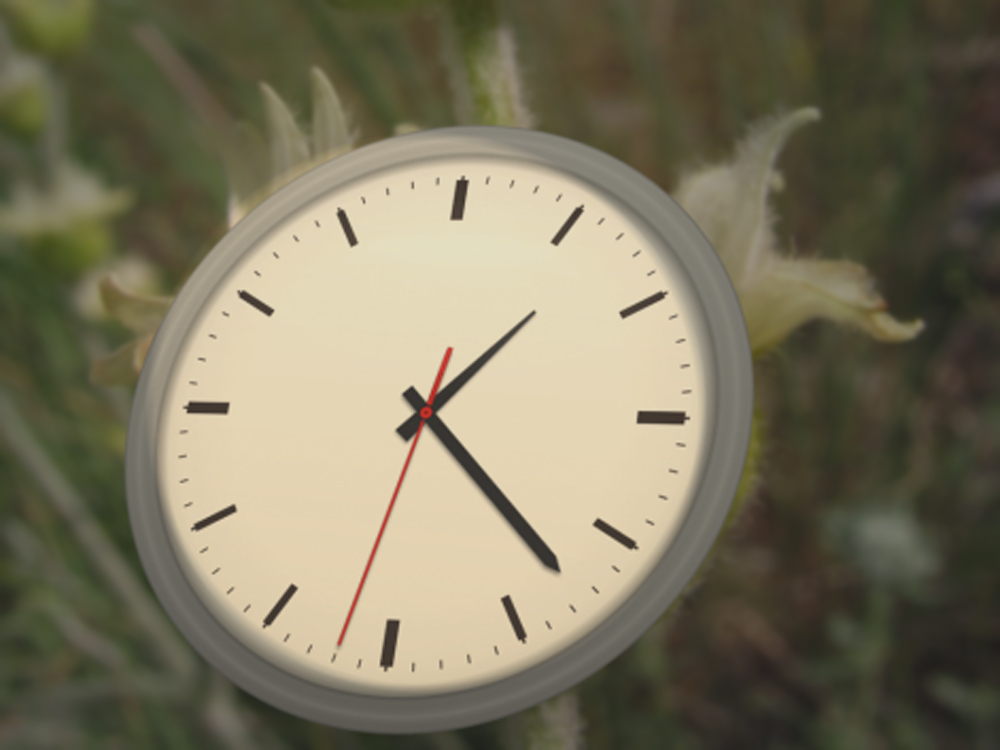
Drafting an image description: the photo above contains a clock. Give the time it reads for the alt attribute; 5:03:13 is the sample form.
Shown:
1:22:32
